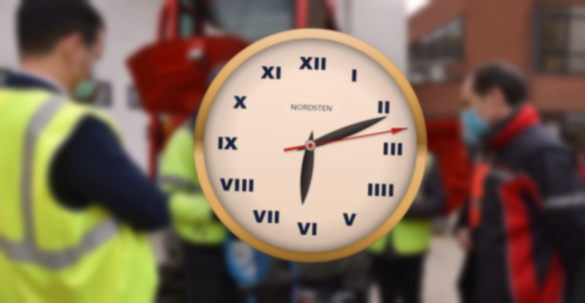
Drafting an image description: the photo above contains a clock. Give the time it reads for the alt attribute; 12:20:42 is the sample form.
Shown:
6:11:13
